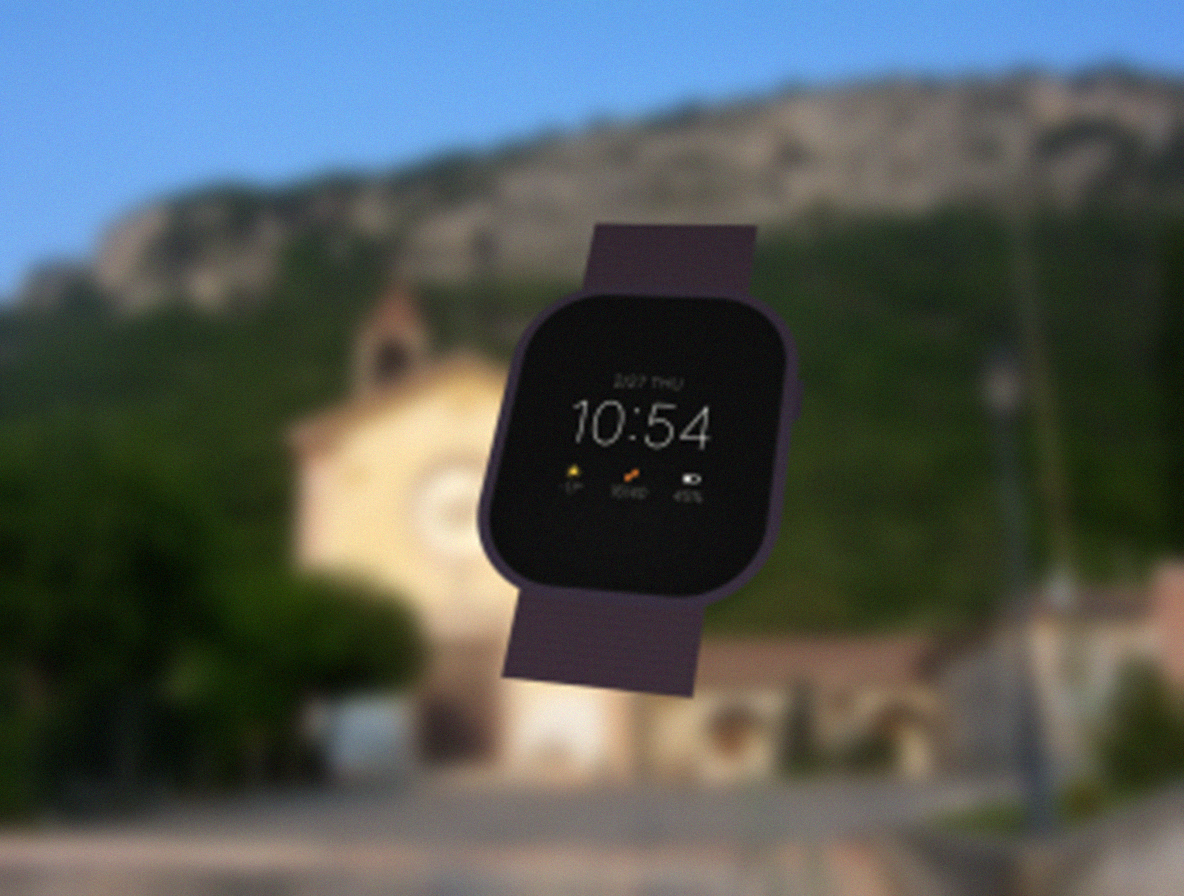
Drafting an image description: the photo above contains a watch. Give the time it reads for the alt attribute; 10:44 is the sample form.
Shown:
10:54
